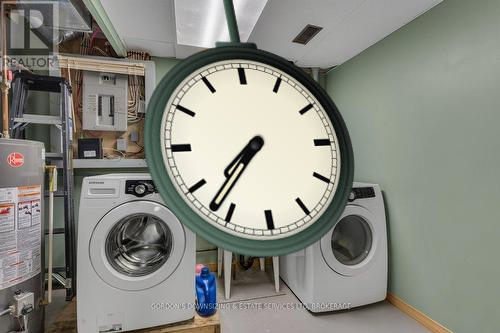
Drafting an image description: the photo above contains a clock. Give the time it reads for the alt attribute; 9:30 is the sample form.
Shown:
7:37
